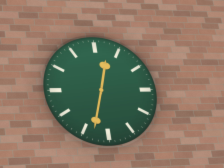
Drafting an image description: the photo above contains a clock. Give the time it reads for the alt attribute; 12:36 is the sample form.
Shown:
12:33
